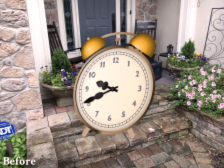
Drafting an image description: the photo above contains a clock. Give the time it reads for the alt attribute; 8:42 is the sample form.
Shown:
9:41
